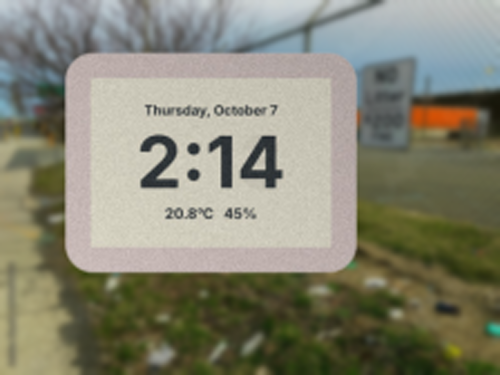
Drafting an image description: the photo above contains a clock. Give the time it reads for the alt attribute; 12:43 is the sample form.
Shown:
2:14
